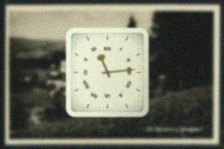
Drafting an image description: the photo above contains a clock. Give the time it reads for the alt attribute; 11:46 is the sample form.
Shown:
11:14
